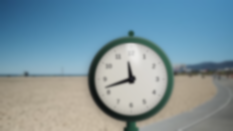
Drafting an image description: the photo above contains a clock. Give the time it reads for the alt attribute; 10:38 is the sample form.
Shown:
11:42
